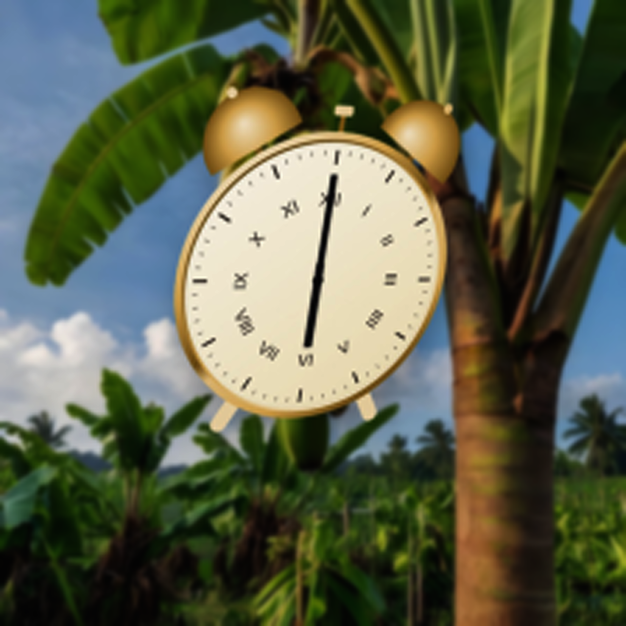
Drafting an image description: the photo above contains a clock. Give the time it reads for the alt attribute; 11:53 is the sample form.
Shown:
6:00
